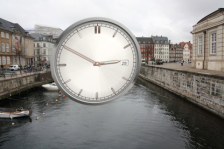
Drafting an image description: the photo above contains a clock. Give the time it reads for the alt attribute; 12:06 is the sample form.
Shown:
2:50
